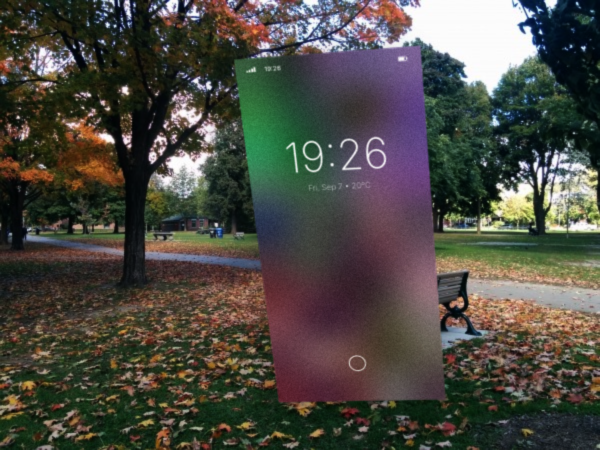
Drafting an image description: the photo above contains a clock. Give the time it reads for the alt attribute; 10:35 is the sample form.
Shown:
19:26
